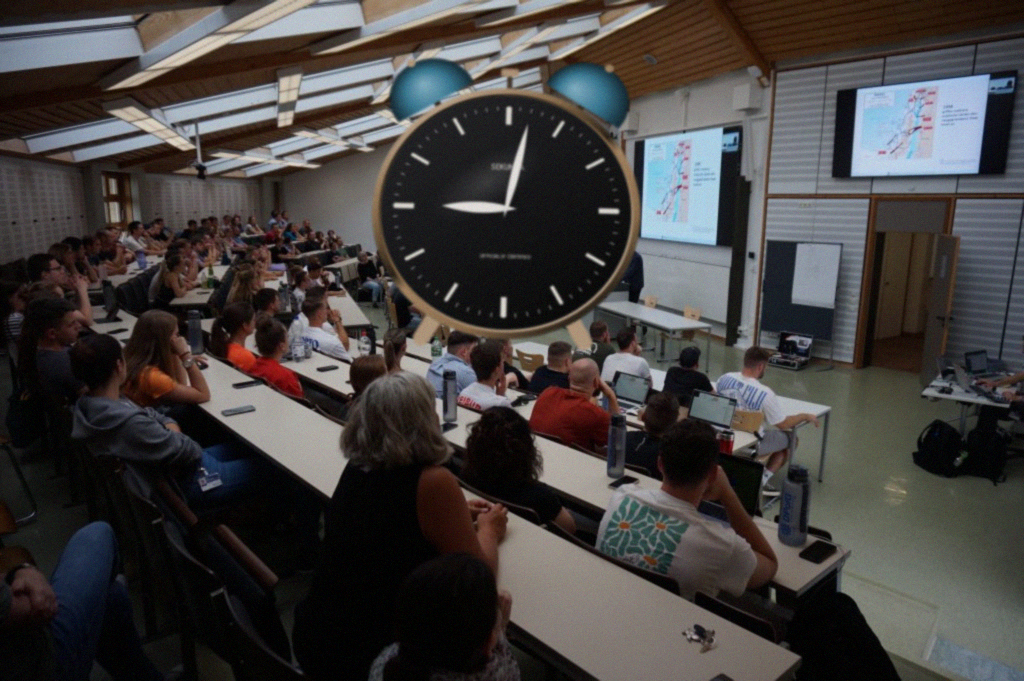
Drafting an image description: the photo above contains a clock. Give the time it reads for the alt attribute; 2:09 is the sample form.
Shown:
9:02
